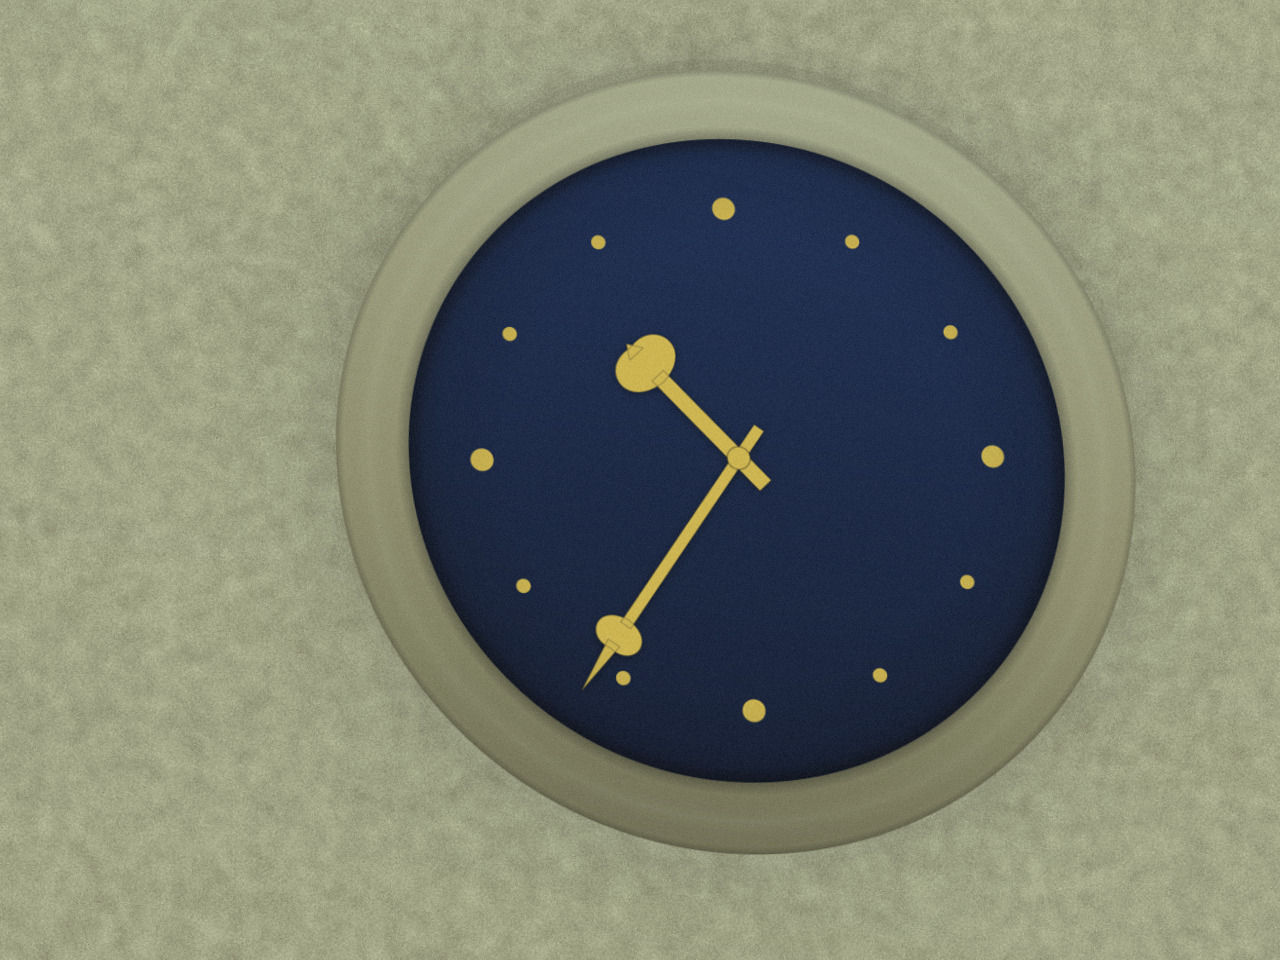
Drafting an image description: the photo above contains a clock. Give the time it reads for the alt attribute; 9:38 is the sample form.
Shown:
10:36
